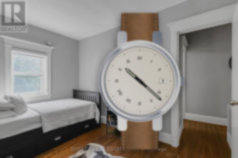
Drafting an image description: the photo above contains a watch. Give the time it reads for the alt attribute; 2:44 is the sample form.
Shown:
10:22
